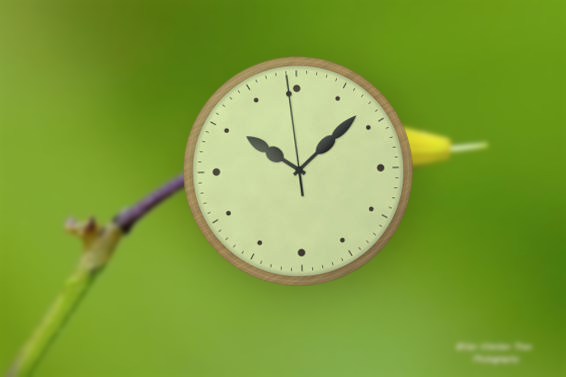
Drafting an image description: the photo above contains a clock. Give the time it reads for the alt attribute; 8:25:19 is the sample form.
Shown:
10:07:59
